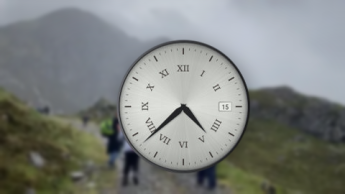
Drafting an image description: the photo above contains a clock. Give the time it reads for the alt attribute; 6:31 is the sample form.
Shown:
4:38
